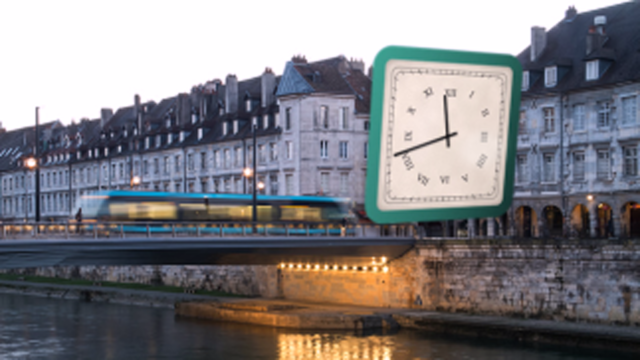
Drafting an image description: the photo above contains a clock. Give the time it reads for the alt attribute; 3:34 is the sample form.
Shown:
11:42
